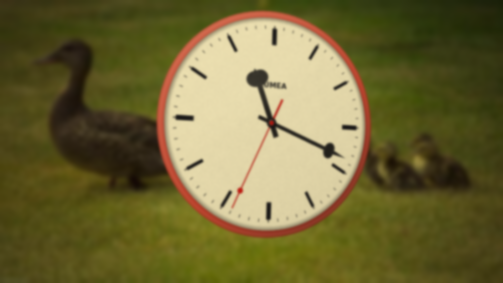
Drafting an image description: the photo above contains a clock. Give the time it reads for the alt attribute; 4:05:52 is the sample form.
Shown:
11:18:34
